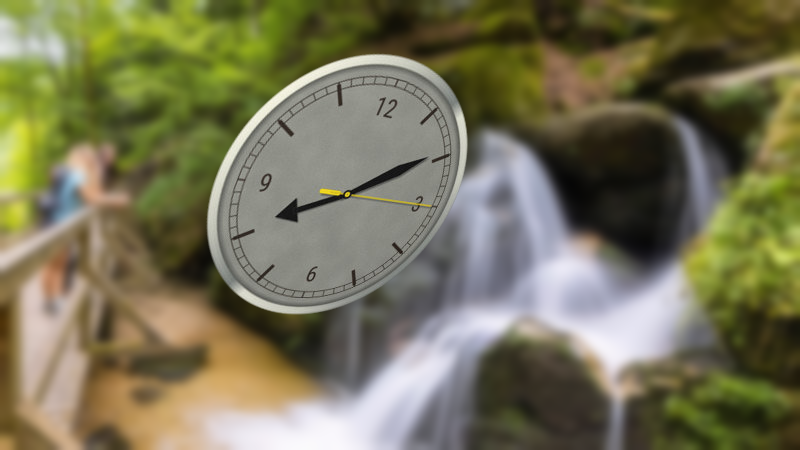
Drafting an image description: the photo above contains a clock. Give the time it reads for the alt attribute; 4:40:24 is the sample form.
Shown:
8:09:15
